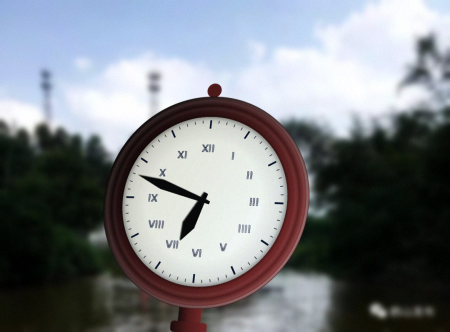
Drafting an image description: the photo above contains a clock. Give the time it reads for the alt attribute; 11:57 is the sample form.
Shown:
6:48
